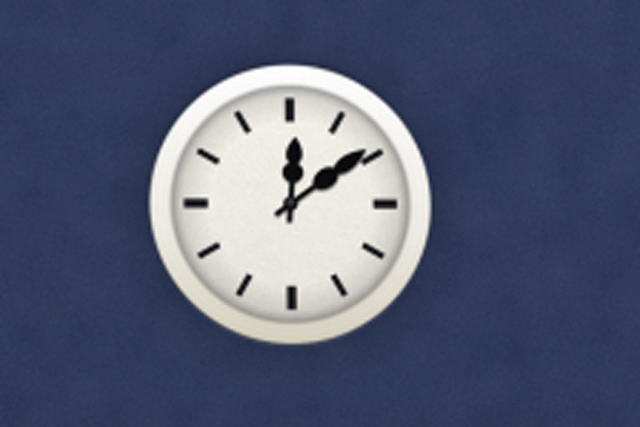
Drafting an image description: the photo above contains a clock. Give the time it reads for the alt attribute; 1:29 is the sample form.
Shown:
12:09
